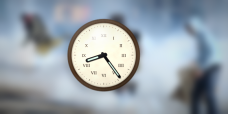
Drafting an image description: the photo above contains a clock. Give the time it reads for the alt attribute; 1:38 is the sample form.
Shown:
8:24
